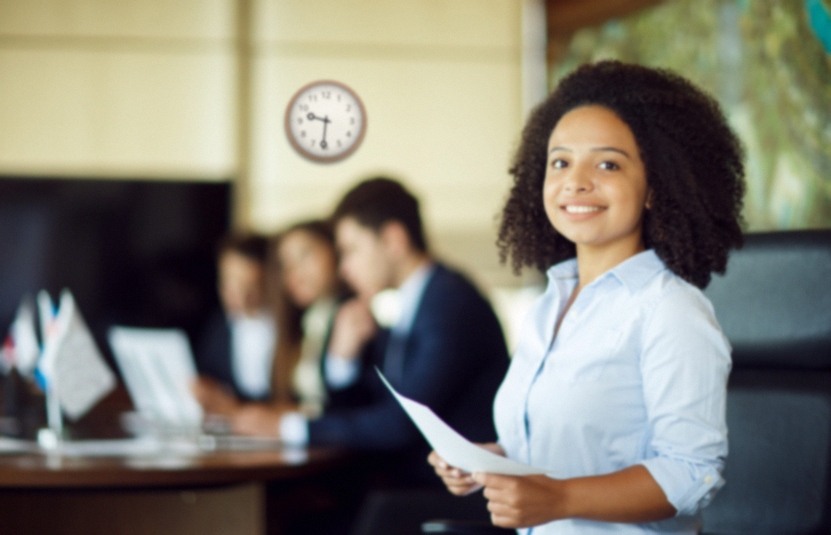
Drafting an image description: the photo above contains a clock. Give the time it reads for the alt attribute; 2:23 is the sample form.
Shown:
9:31
